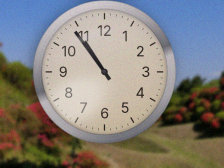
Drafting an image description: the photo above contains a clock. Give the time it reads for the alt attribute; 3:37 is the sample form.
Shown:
10:54
